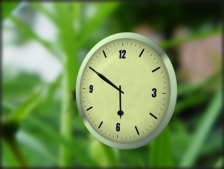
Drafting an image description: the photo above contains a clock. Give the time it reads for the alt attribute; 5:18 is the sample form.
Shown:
5:50
